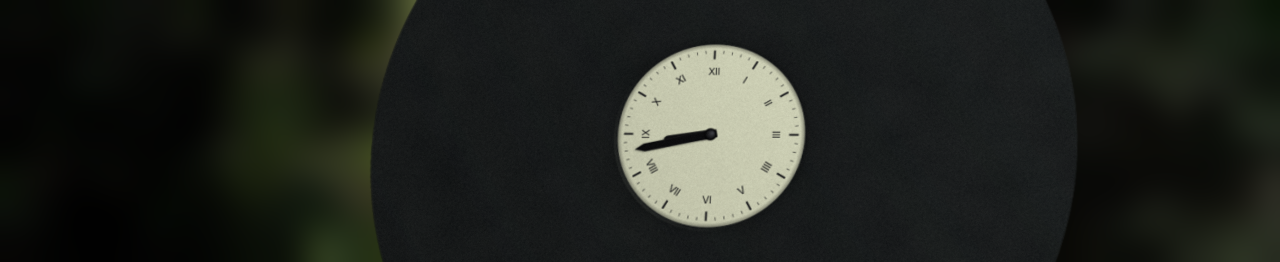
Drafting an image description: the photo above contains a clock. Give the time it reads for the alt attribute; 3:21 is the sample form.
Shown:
8:43
